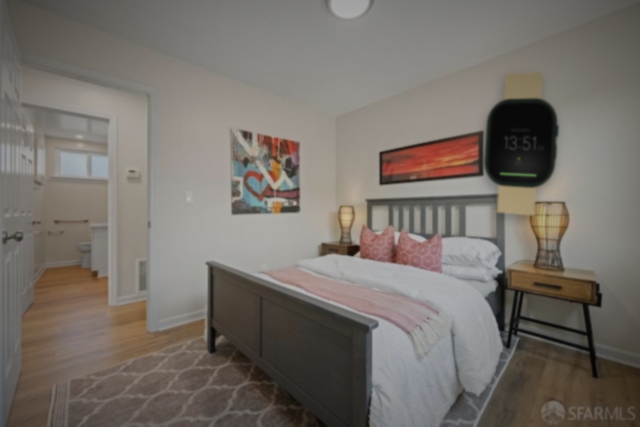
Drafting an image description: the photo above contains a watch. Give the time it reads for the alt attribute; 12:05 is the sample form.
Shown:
13:51
